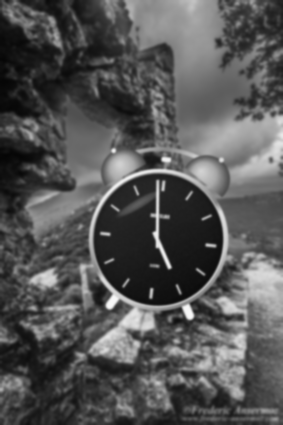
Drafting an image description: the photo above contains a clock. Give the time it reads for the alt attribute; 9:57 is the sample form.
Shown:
4:59
